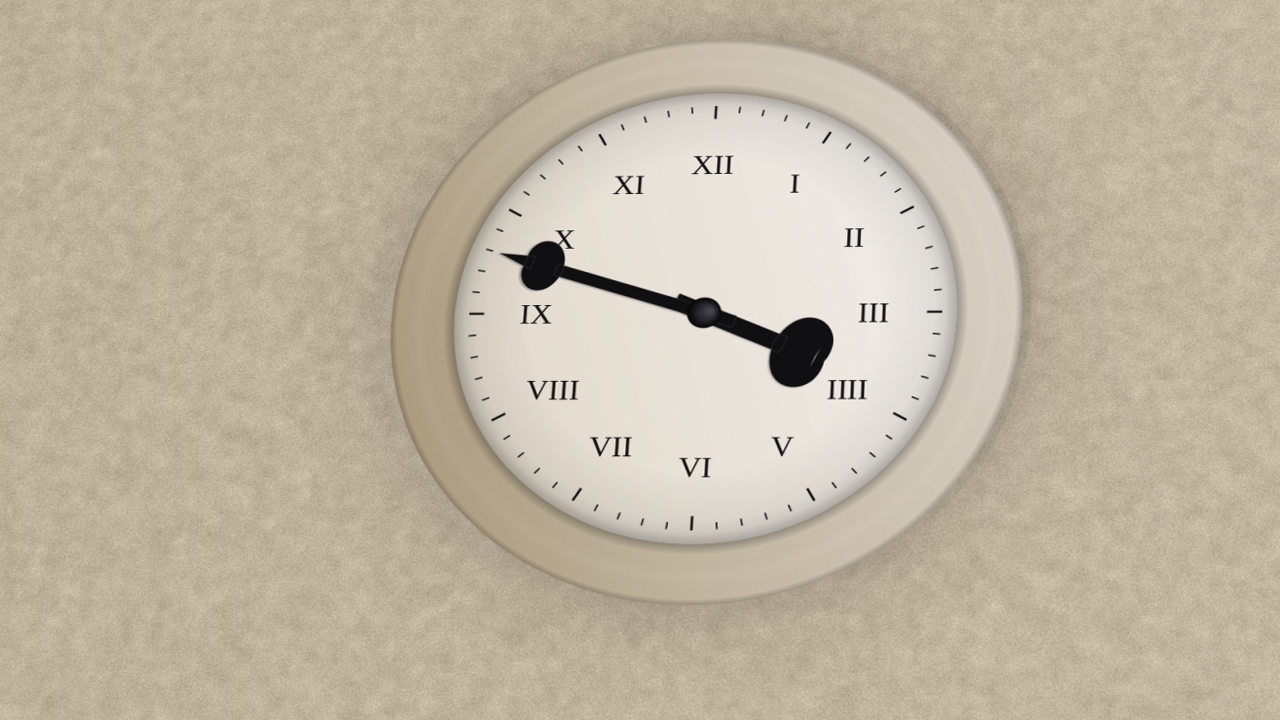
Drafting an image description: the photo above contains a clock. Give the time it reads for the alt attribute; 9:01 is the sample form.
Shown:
3:48
